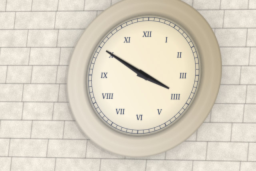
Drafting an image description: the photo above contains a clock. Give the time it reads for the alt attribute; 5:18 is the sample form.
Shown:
3:50
